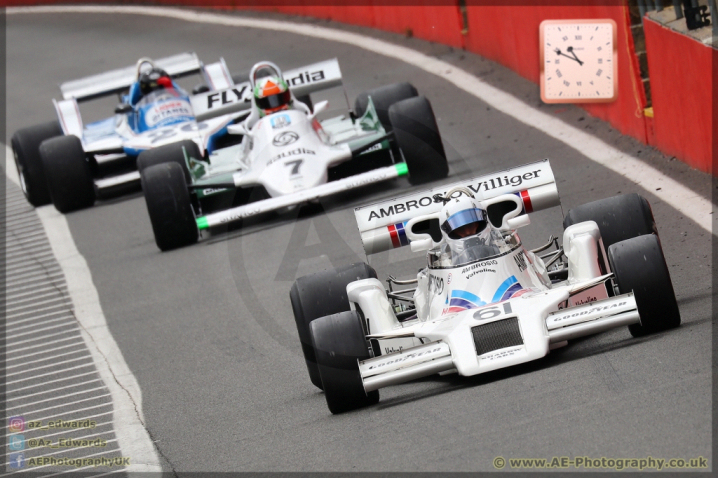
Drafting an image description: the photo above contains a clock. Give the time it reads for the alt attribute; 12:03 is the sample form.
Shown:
10:49
